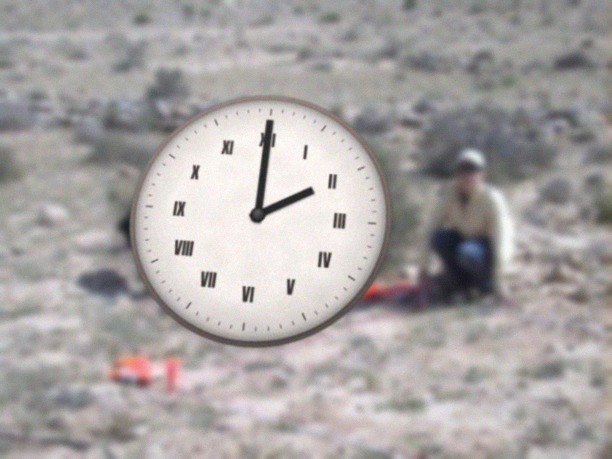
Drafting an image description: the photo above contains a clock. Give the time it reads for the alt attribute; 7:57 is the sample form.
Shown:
2:00
